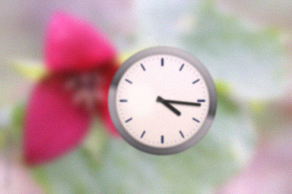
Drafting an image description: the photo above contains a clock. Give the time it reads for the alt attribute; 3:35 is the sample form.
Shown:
4:16
